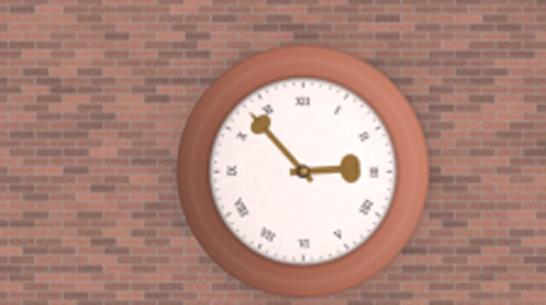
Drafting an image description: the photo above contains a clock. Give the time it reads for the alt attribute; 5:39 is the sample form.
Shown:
2:53
